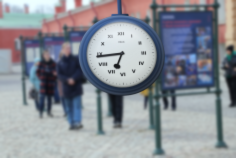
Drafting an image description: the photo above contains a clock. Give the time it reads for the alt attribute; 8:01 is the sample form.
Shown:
6:44
